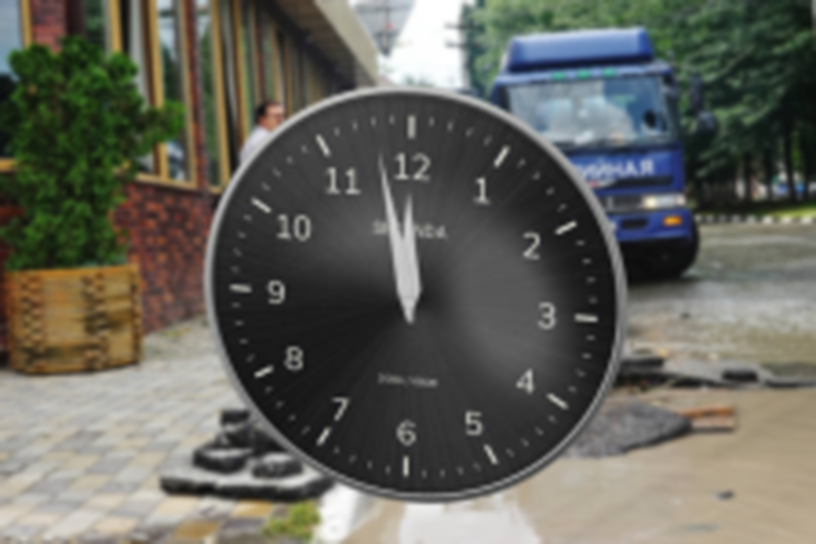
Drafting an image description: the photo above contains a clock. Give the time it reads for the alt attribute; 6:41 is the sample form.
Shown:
11:58
